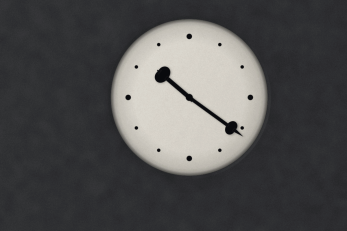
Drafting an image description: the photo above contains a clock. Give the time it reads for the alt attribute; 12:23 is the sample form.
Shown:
10:21
